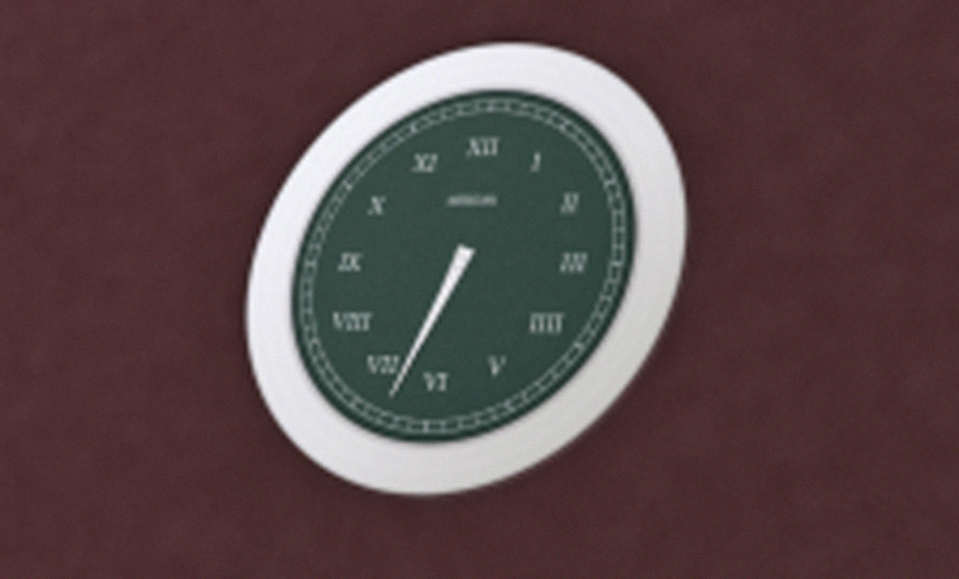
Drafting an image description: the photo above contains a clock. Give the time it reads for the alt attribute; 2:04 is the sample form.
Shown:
6:33
